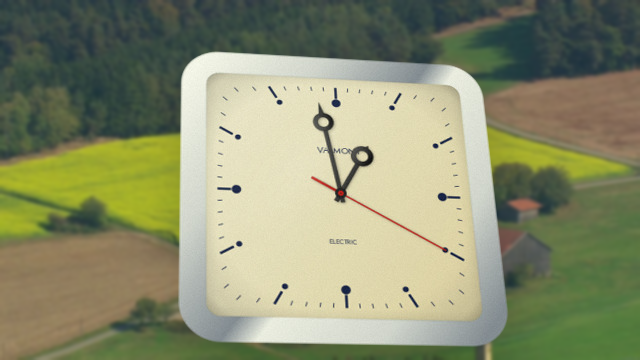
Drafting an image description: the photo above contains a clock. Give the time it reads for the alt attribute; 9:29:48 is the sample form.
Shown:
12:58:20
